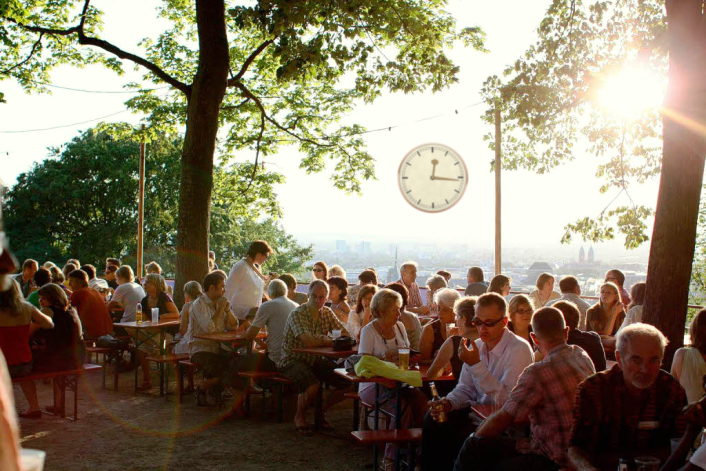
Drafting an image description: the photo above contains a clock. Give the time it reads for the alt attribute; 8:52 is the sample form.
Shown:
12:16
